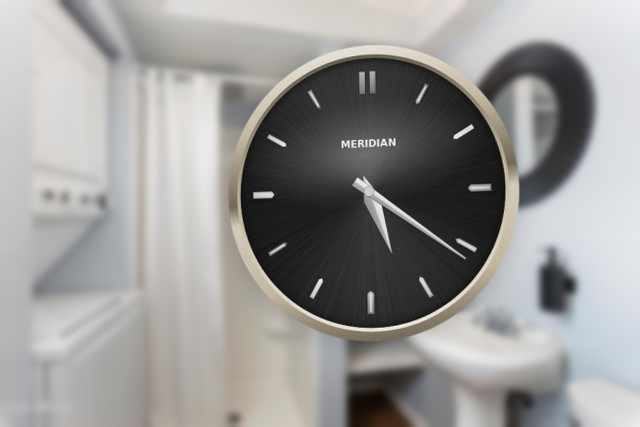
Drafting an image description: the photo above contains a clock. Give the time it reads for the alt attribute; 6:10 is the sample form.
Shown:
5:21
